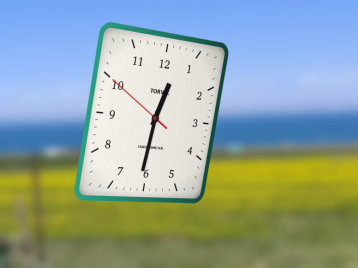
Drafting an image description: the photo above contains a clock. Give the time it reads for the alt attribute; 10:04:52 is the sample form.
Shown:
12:30:50
